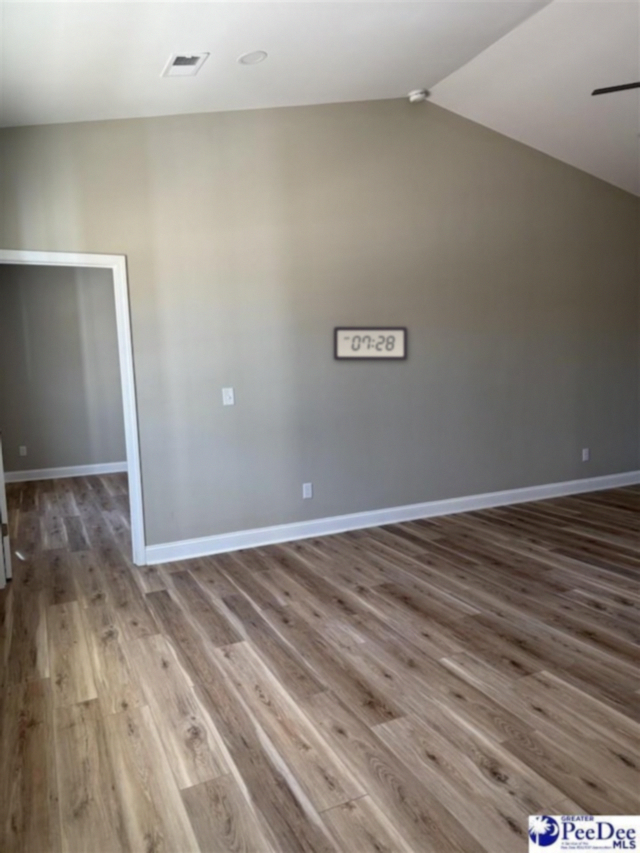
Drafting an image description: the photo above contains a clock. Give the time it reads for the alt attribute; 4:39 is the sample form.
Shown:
7:28
